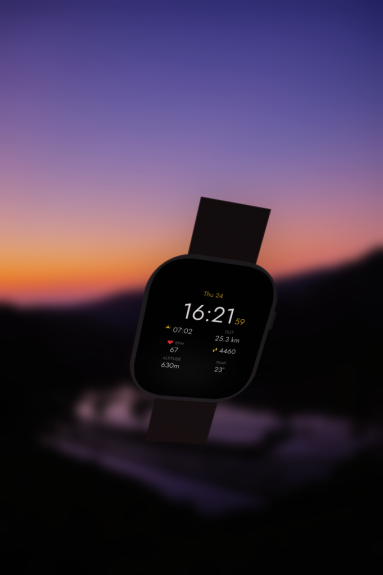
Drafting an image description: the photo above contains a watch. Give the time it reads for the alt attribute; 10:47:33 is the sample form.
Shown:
16:21:59
